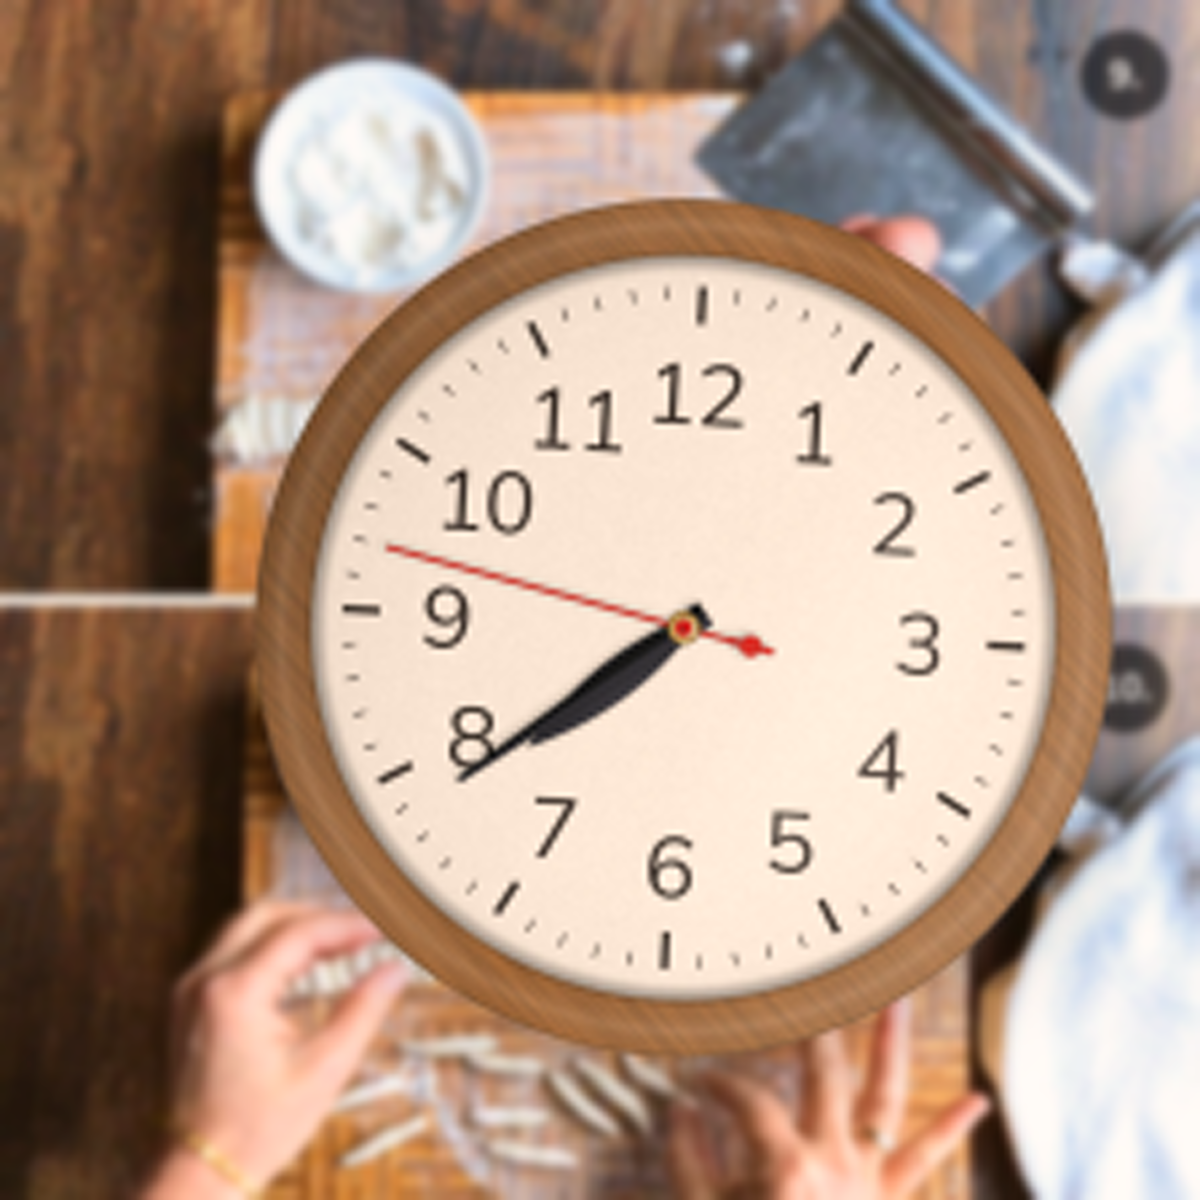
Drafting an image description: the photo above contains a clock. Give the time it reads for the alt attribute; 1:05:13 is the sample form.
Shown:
7:38:47
